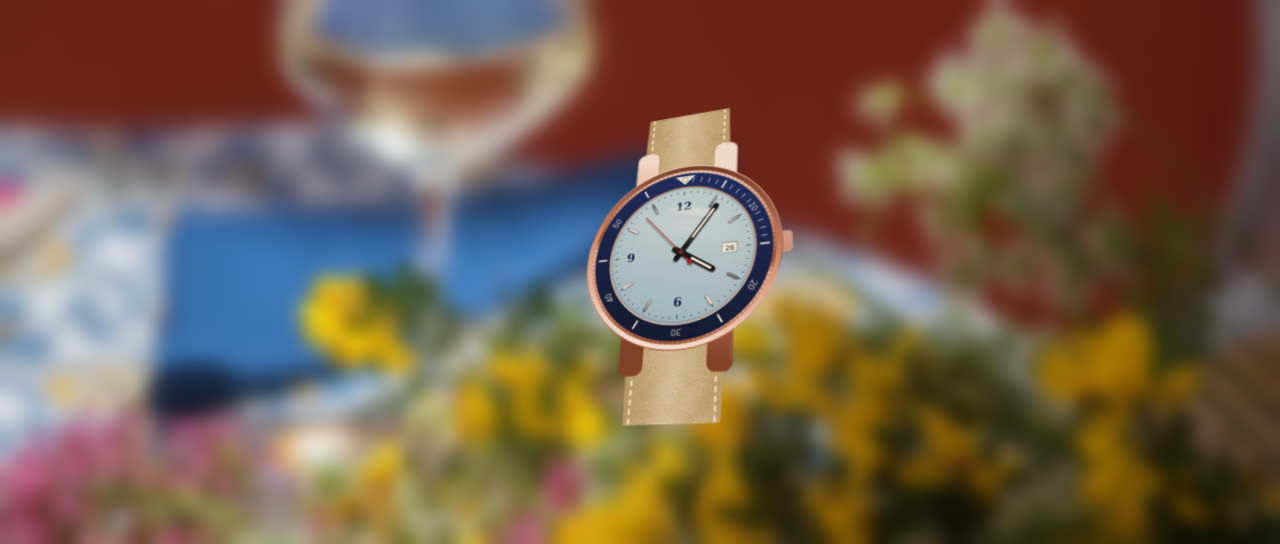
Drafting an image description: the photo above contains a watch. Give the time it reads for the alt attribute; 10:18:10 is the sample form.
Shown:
4:05:53
